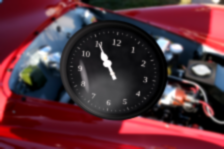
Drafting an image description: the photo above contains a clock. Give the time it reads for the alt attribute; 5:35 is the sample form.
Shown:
10:55
